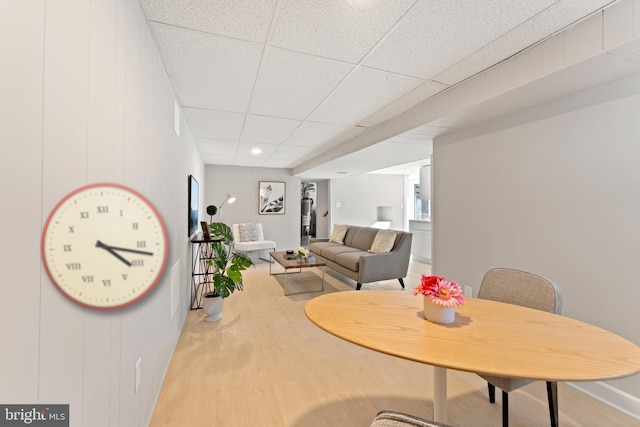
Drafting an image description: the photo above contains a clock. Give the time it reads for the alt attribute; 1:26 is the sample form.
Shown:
4:17
